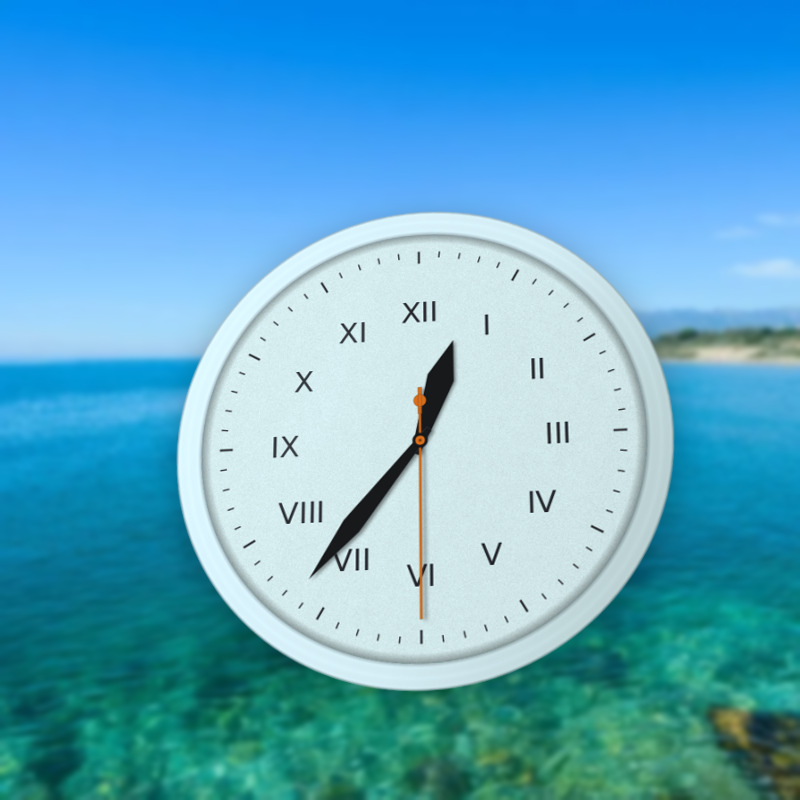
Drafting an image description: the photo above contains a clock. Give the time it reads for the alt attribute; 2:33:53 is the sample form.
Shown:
12:36:30
